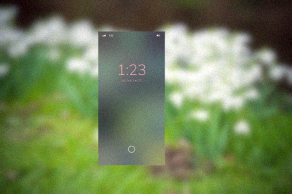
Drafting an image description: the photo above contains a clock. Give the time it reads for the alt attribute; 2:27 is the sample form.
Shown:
1:23
